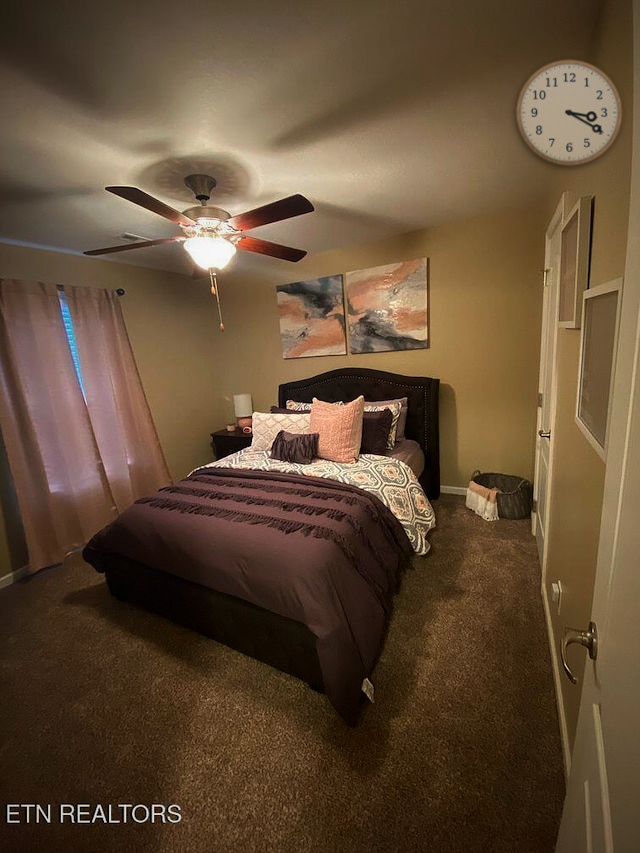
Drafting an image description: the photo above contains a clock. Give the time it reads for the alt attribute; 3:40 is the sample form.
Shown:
3:20
